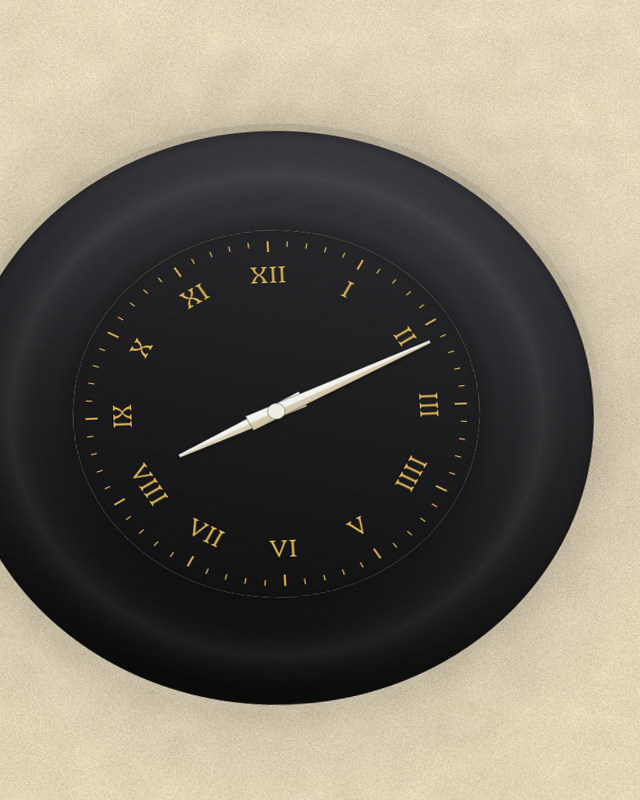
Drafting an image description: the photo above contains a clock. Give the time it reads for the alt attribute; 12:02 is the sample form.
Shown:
8:11
